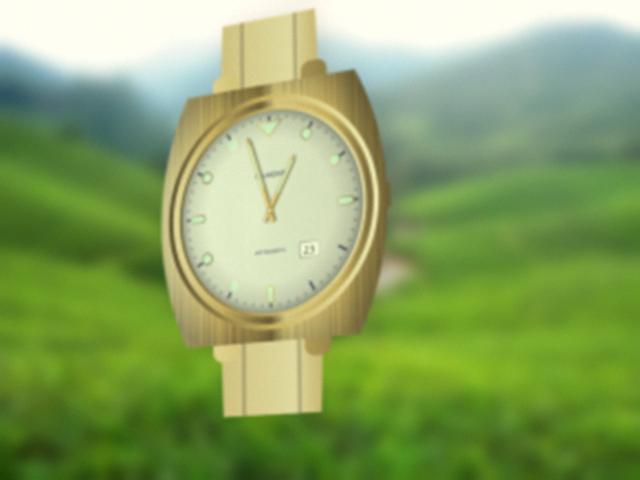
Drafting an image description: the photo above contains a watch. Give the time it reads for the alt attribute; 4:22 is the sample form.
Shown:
12:57
